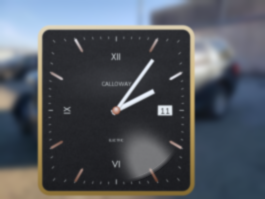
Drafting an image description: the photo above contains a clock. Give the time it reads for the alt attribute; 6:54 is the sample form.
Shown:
2:06
